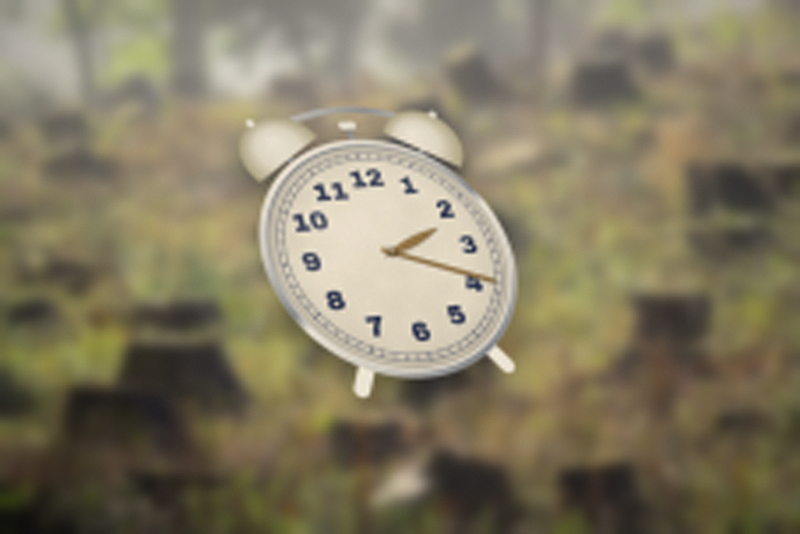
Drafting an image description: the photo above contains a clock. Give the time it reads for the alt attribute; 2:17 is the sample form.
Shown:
2:19
